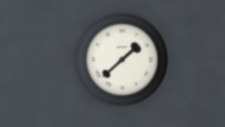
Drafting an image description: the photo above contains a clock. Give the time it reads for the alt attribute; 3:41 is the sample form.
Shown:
1:38
